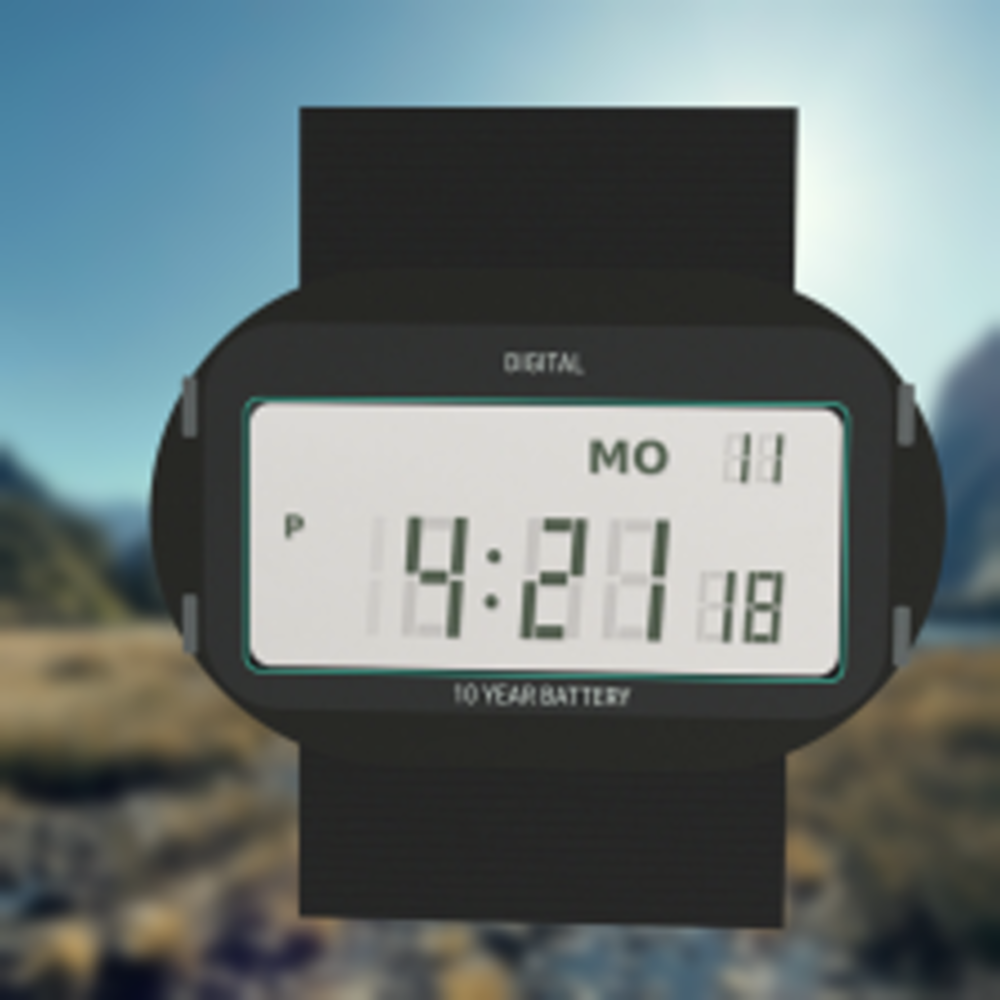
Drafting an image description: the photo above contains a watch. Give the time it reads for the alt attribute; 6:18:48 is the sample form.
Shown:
4:21:18
